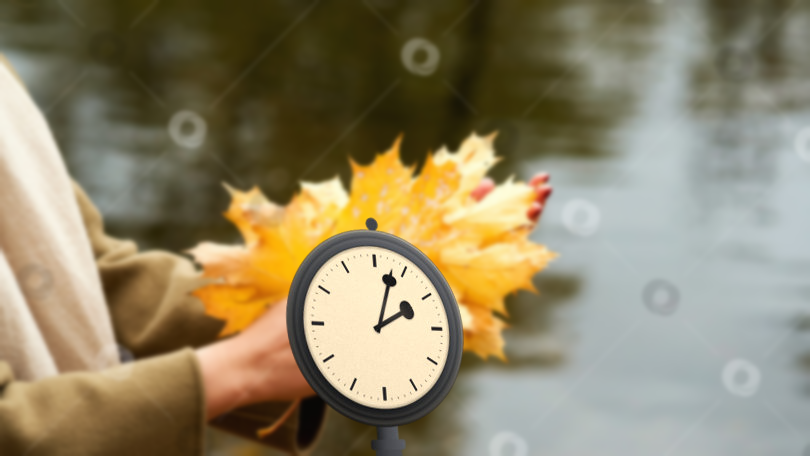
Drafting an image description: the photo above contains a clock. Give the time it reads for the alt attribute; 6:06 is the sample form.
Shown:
2:03
